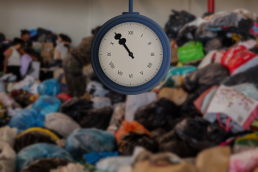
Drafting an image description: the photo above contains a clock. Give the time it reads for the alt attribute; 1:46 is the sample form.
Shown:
10:54
